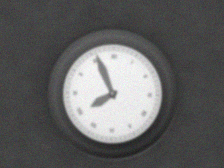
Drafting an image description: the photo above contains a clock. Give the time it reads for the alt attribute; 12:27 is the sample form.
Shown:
7:56
